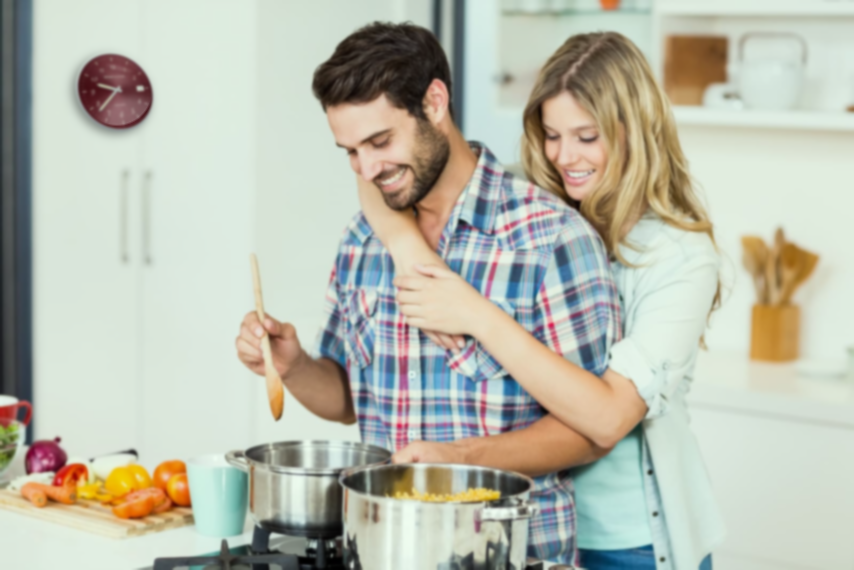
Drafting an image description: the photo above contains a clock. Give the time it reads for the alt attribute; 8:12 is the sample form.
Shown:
9:38
